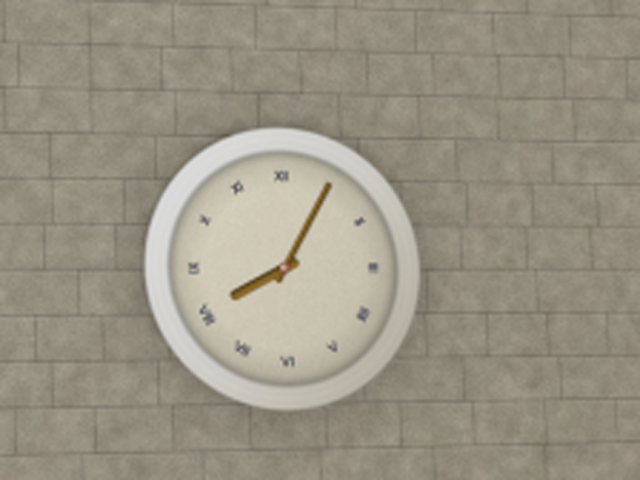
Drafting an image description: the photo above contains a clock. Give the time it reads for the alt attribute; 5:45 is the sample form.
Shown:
8:05
